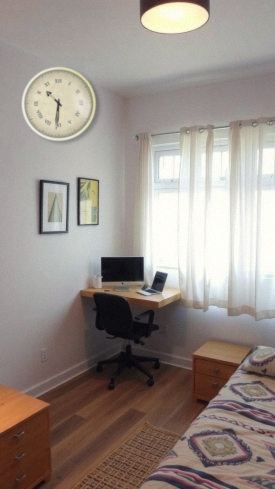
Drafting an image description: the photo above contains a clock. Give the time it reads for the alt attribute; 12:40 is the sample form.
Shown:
10:31
